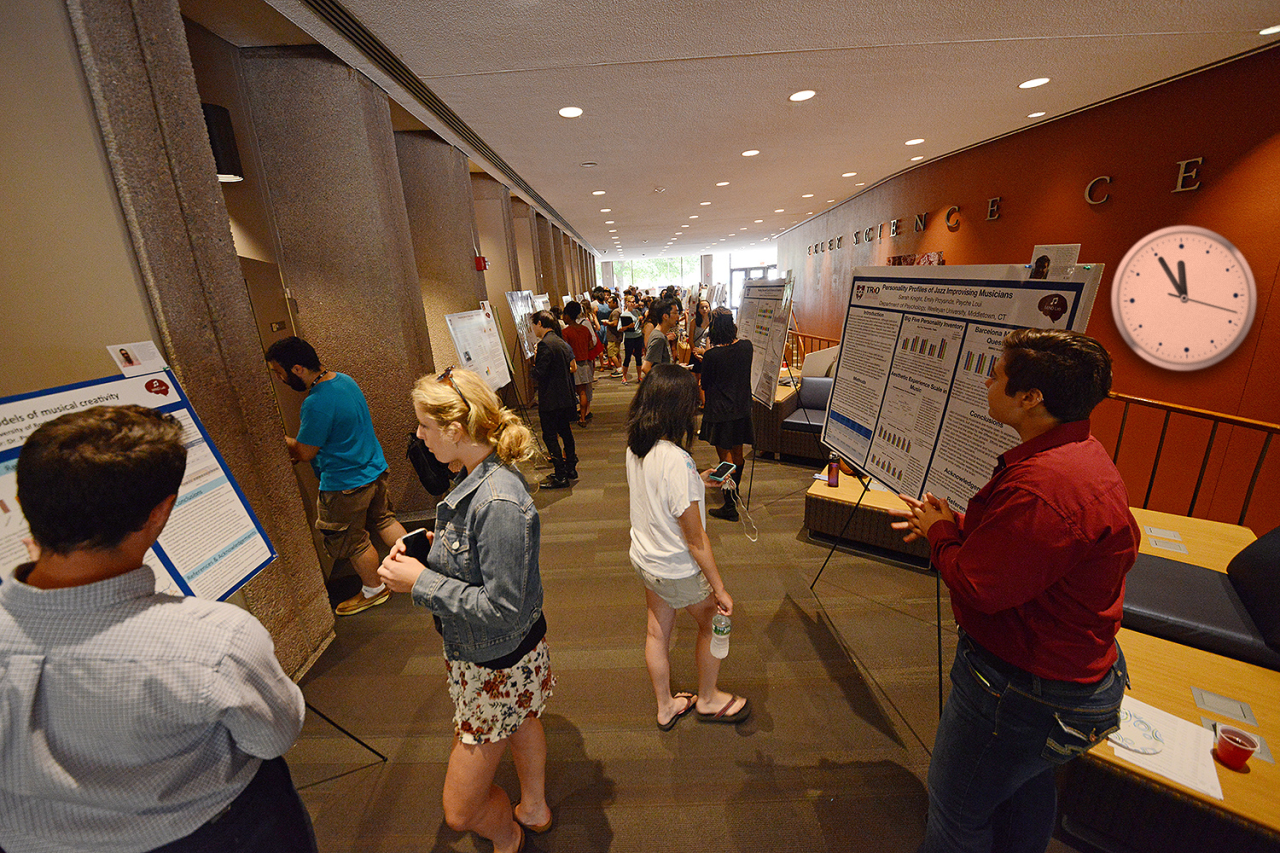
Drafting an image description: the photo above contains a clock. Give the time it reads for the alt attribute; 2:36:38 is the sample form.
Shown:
11:55:18
